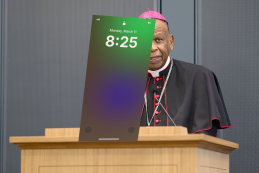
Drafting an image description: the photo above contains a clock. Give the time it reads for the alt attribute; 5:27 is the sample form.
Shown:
8:25
